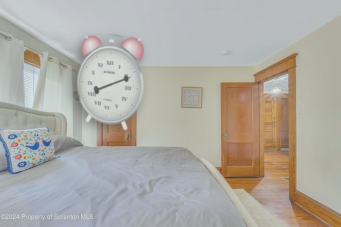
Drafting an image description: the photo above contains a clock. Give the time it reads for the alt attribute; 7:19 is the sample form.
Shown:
8:11
